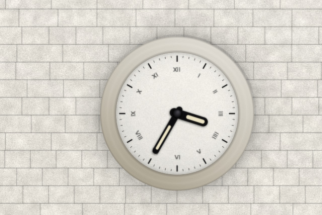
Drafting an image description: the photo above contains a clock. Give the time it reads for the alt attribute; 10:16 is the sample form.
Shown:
3:35
